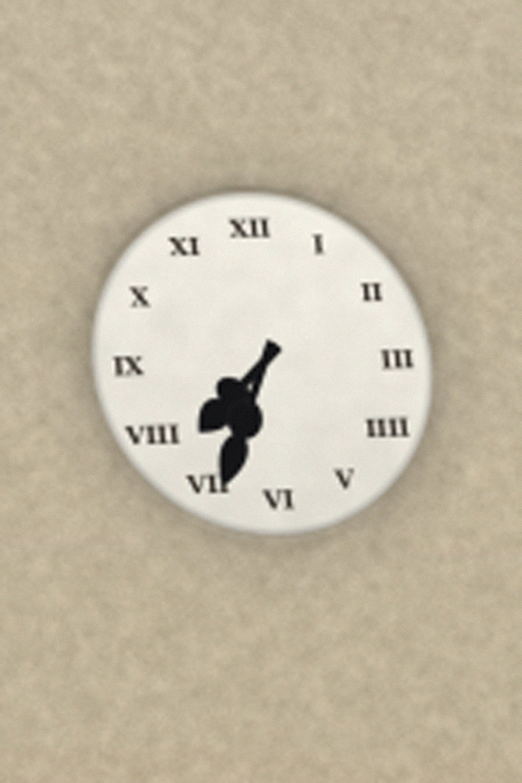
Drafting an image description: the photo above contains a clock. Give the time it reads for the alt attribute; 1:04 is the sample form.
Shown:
7:34
